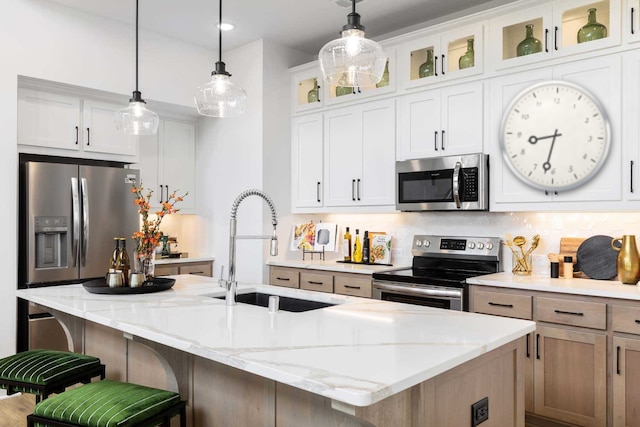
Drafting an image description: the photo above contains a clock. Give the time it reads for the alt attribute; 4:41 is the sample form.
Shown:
8:32
